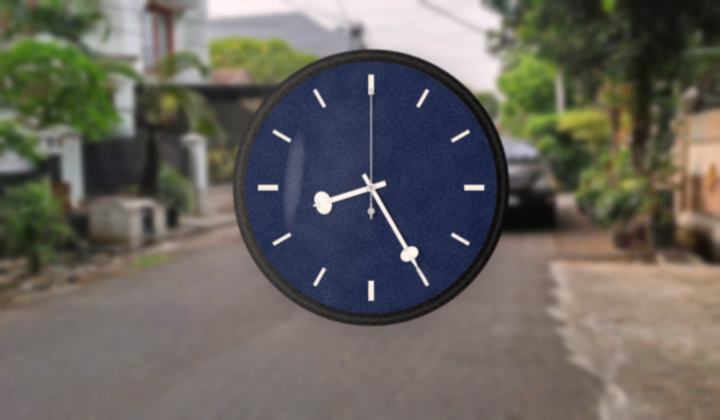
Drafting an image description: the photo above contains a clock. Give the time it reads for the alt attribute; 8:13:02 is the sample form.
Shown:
8:25:00
